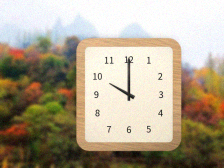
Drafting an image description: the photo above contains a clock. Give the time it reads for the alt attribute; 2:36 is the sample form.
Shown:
10:00
